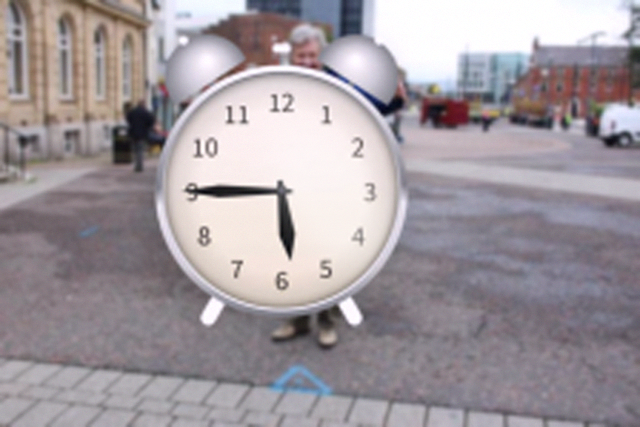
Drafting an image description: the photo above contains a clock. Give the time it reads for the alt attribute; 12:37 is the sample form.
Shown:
5:45
